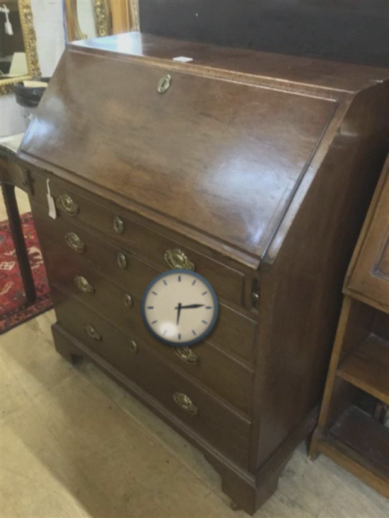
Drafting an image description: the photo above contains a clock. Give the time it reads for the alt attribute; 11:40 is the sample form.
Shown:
6:14
